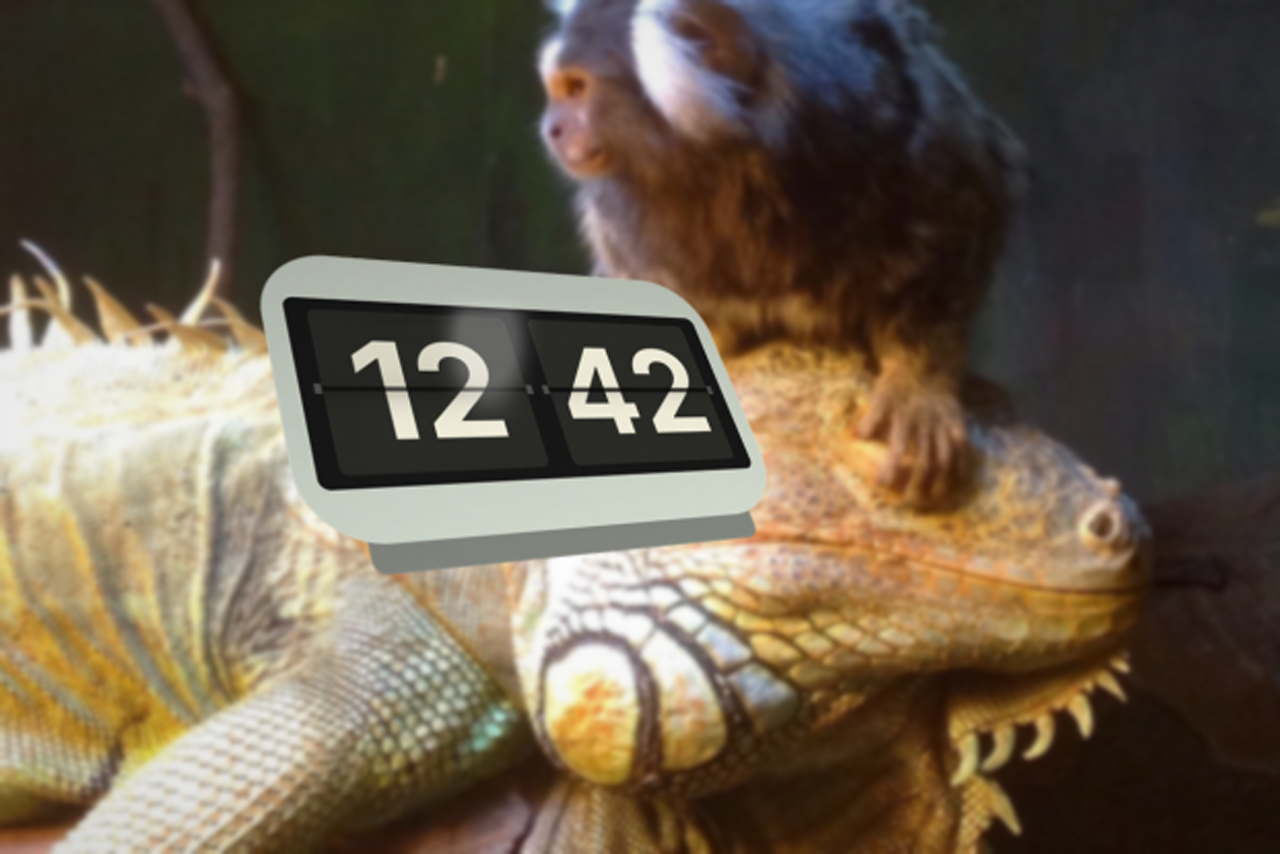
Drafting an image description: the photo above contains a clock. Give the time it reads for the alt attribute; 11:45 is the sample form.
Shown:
12:42
